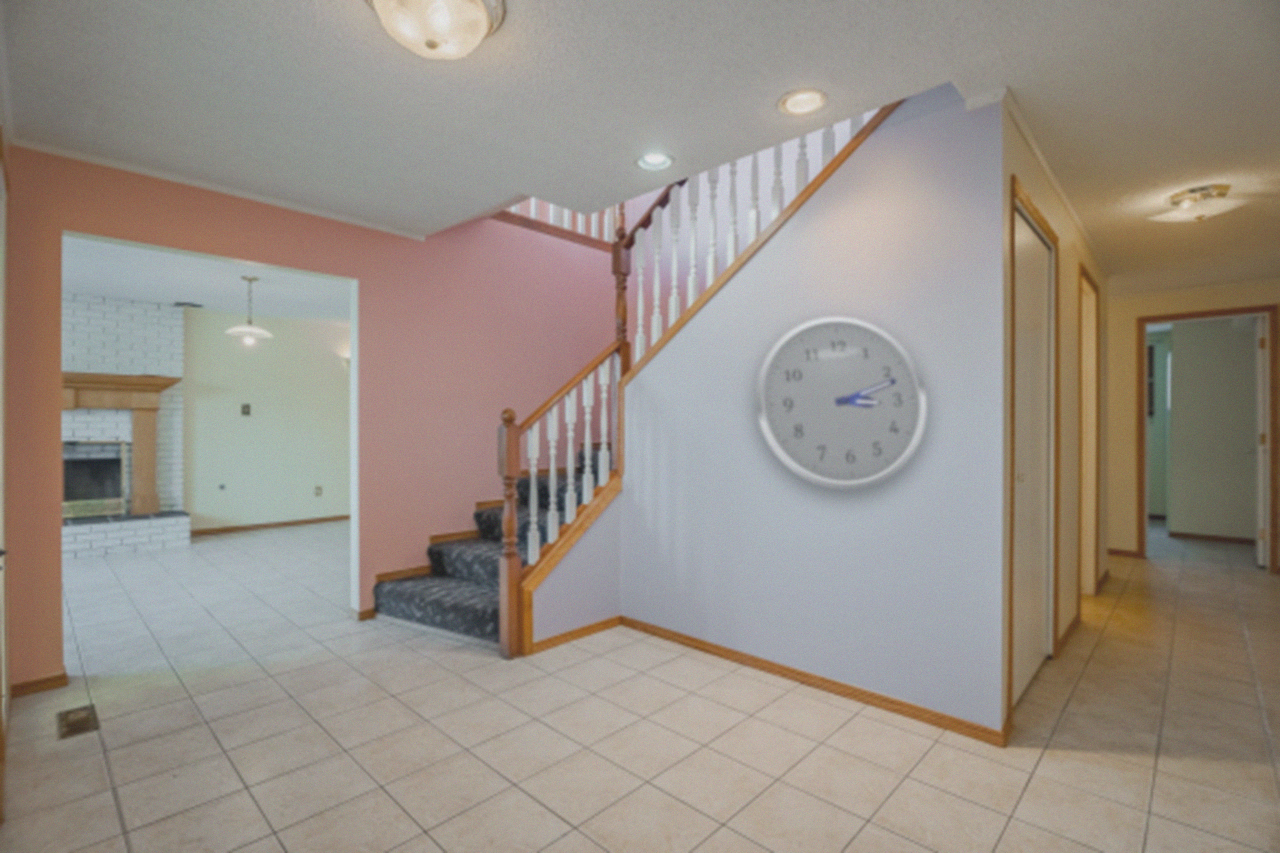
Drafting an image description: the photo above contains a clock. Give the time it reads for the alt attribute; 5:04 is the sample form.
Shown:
3:12
